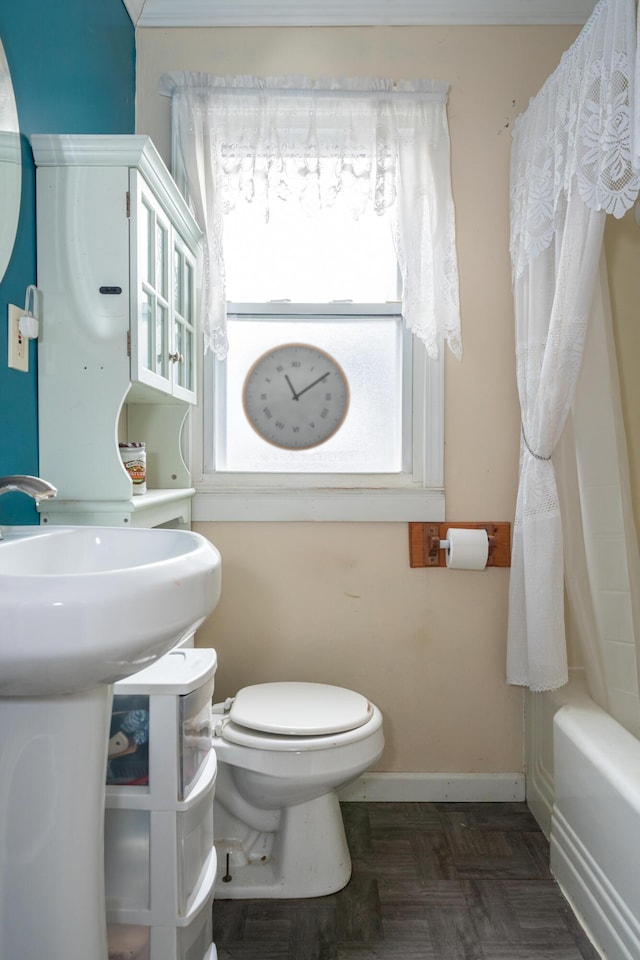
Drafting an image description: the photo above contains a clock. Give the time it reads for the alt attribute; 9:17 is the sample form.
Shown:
11:09
